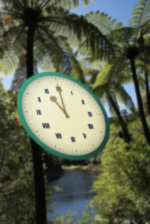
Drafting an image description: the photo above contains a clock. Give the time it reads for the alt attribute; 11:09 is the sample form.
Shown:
11:00
